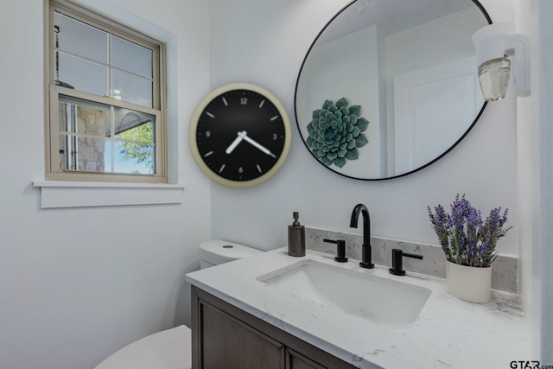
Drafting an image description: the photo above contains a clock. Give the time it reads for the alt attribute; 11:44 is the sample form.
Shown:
7:20
